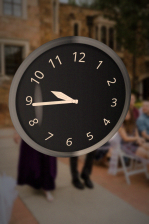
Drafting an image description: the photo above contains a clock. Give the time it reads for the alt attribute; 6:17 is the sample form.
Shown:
9:44
